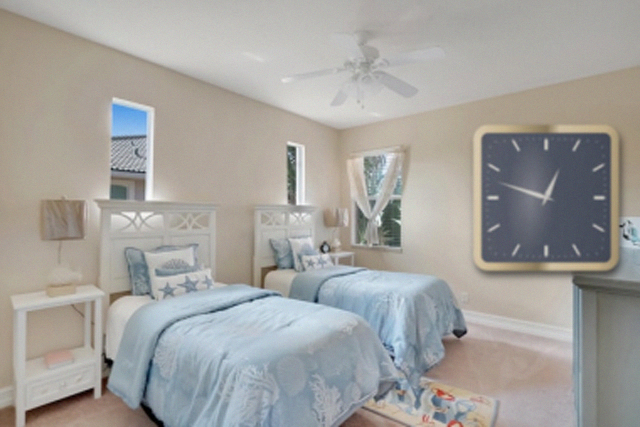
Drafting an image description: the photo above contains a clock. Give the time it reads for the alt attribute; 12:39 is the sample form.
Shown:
12:48
